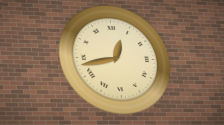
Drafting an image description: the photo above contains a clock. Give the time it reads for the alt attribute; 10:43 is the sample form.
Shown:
12:43
